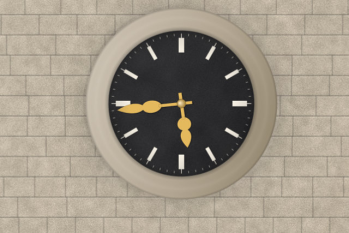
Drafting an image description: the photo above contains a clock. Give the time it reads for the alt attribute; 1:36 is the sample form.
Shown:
5:44
